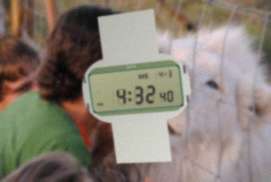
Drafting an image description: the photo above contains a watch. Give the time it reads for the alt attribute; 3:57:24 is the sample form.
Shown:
4:32:40
